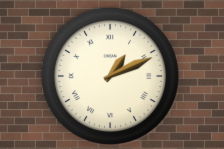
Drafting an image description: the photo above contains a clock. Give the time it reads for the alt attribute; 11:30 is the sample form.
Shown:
1:11
